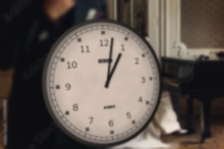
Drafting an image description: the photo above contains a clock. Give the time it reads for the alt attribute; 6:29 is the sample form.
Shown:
1:02
